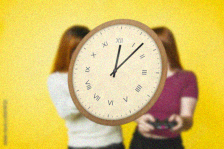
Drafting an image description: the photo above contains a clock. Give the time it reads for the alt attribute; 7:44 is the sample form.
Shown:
12:07
